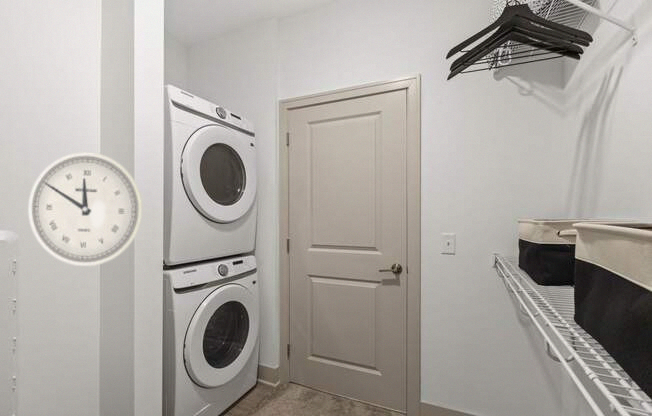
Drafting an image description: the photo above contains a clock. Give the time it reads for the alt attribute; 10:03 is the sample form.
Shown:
11:50
